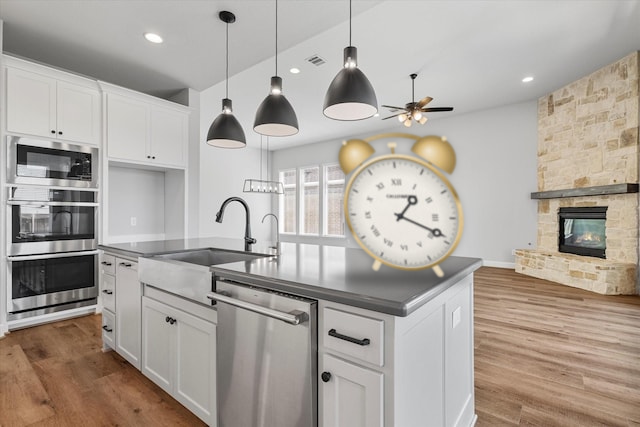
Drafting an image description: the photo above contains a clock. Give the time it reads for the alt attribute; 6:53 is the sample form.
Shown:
1:19
